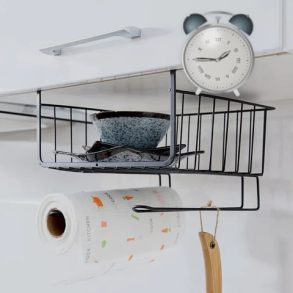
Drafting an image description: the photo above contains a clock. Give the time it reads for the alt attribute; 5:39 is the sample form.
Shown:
1:45
